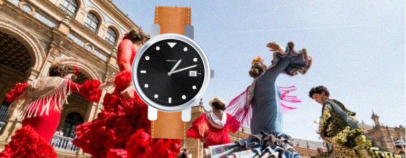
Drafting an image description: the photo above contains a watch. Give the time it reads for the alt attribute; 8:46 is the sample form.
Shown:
1:12
